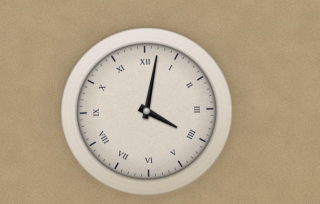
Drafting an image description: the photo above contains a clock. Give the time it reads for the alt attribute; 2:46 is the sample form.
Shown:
4:02
